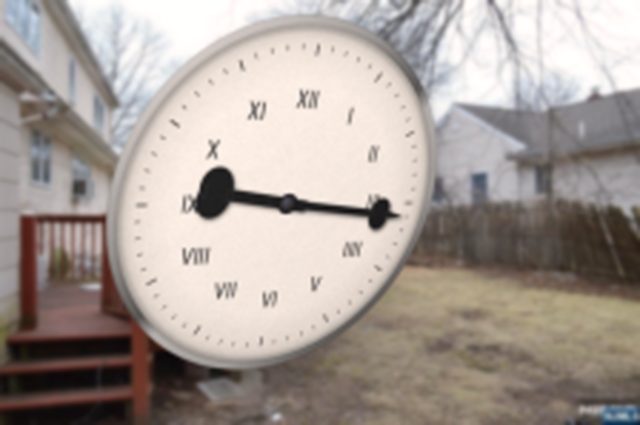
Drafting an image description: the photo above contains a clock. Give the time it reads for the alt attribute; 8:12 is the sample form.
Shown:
9:16
